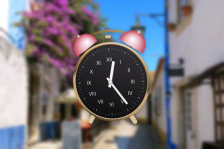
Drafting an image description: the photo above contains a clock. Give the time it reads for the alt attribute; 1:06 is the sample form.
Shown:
12:24
